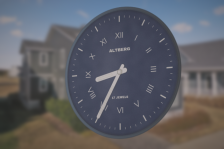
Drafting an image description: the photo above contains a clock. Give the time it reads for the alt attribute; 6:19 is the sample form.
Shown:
8:35
